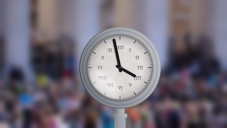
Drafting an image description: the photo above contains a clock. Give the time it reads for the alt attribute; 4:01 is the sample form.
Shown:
3:58
